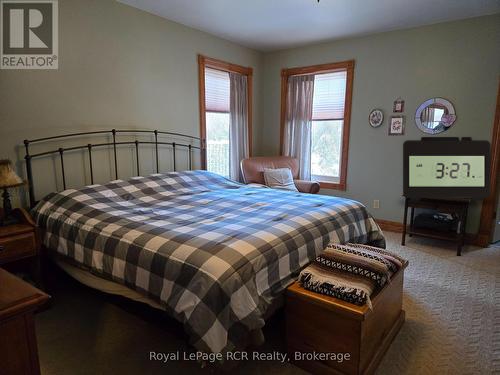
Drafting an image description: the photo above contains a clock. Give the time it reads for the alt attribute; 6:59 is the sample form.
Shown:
3:27
